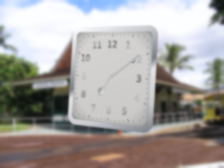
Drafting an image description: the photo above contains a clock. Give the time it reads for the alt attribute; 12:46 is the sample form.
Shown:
7:09
